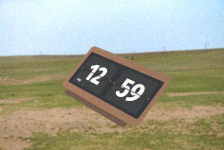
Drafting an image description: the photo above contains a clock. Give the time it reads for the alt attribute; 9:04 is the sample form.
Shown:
12:59
